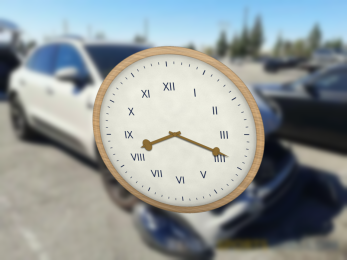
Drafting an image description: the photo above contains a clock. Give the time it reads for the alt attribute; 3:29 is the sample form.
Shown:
8:19
